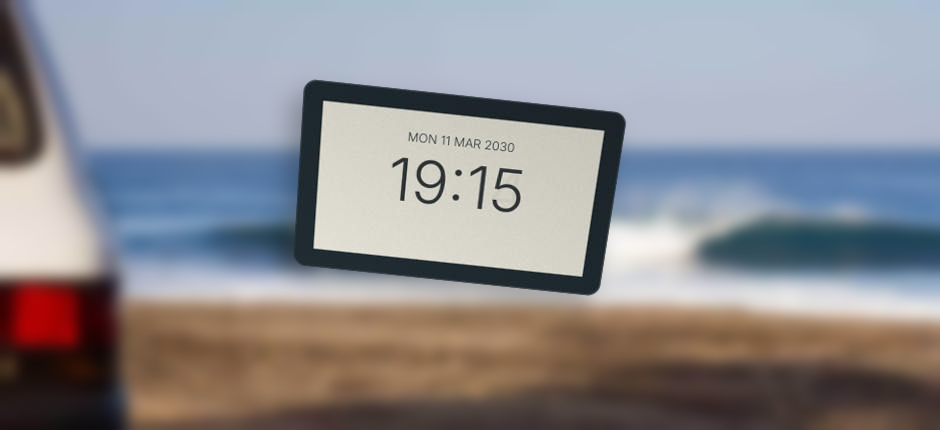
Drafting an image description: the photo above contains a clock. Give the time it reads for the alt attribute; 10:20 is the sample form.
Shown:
19:15
